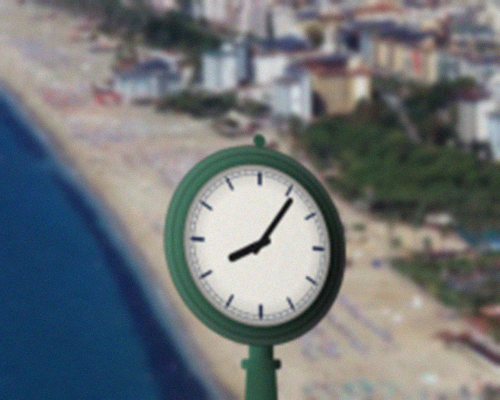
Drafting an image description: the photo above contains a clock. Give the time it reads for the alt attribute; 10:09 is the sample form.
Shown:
8:06
